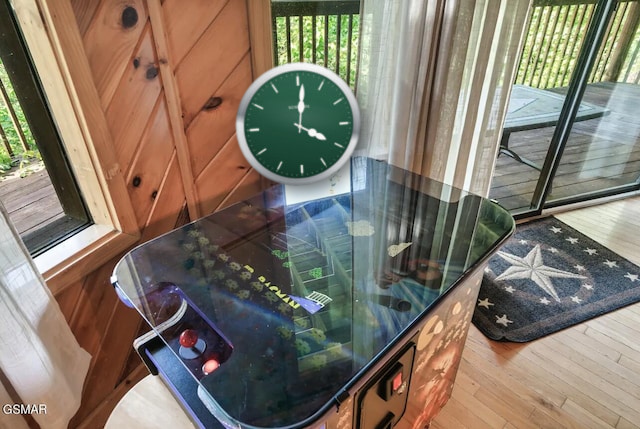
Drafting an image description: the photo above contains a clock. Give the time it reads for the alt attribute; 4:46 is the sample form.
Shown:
4:01
